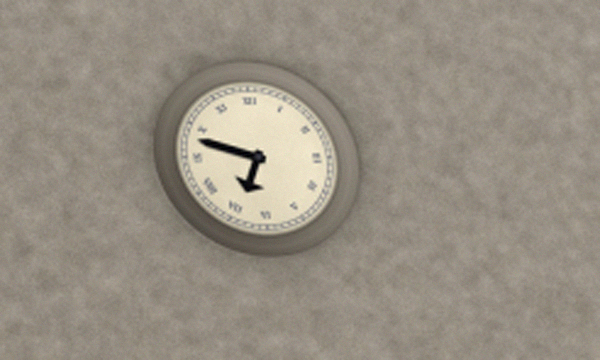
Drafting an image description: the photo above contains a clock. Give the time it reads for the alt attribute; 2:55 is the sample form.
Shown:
6:48
